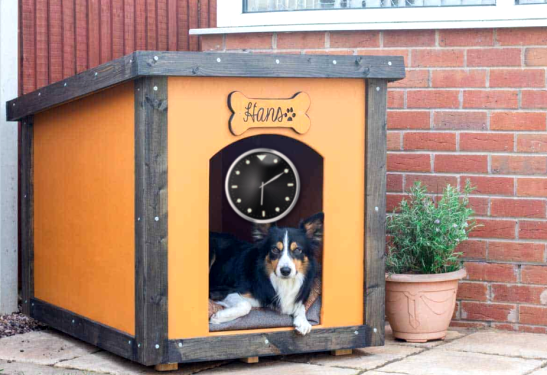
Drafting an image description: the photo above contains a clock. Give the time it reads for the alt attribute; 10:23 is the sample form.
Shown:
6:10
